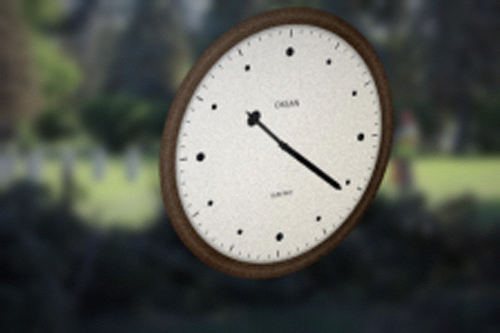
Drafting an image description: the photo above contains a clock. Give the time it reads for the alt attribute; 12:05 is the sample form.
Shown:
10:21
